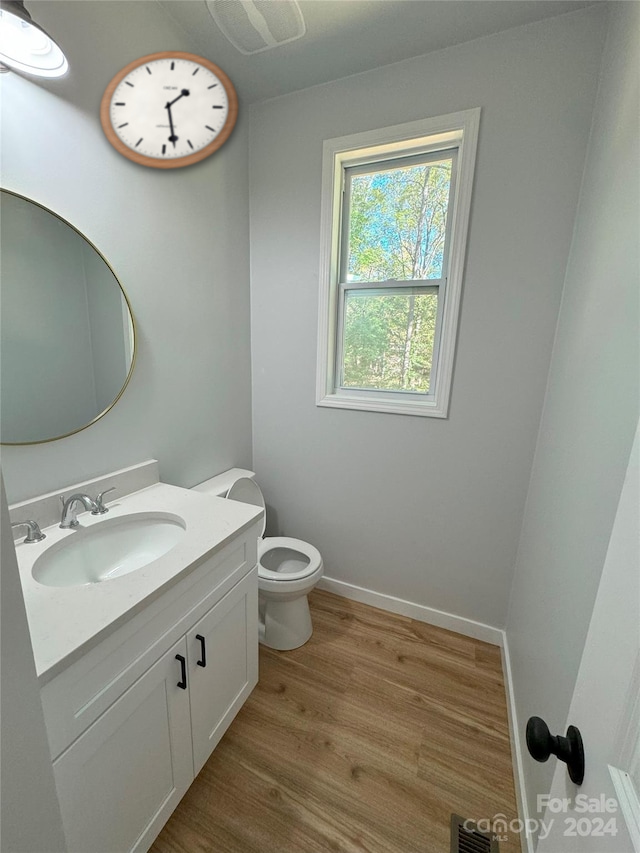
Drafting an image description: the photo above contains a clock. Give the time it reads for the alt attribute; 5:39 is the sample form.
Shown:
1:28
